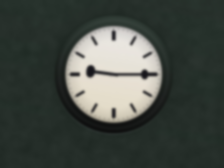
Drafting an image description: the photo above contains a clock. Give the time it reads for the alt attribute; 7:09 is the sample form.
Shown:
9:15
